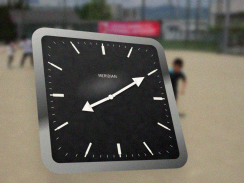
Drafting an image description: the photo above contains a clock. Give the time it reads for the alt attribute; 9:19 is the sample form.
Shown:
8:10
